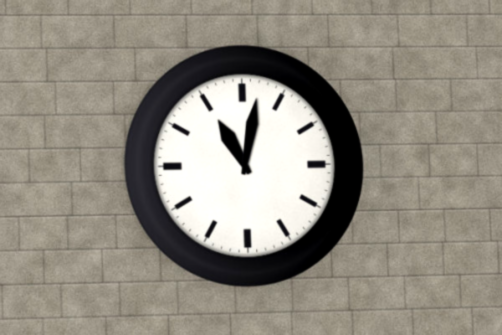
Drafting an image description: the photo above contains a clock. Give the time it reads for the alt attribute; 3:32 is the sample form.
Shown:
11:02
